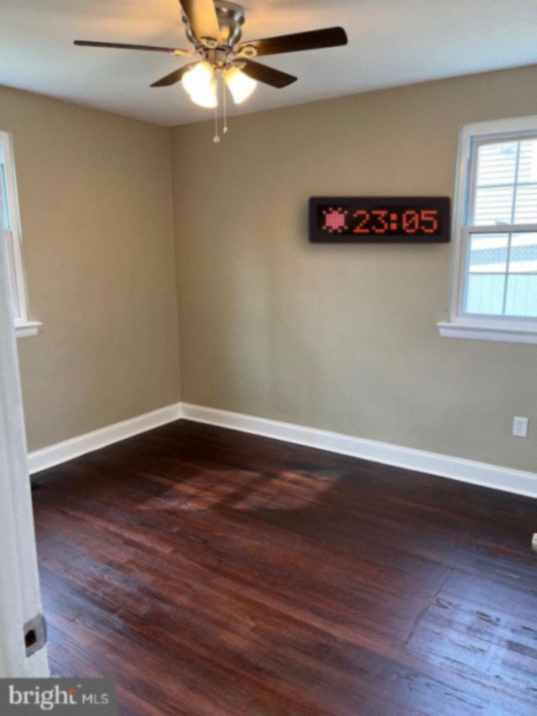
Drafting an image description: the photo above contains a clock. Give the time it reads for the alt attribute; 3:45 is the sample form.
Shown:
23:05
